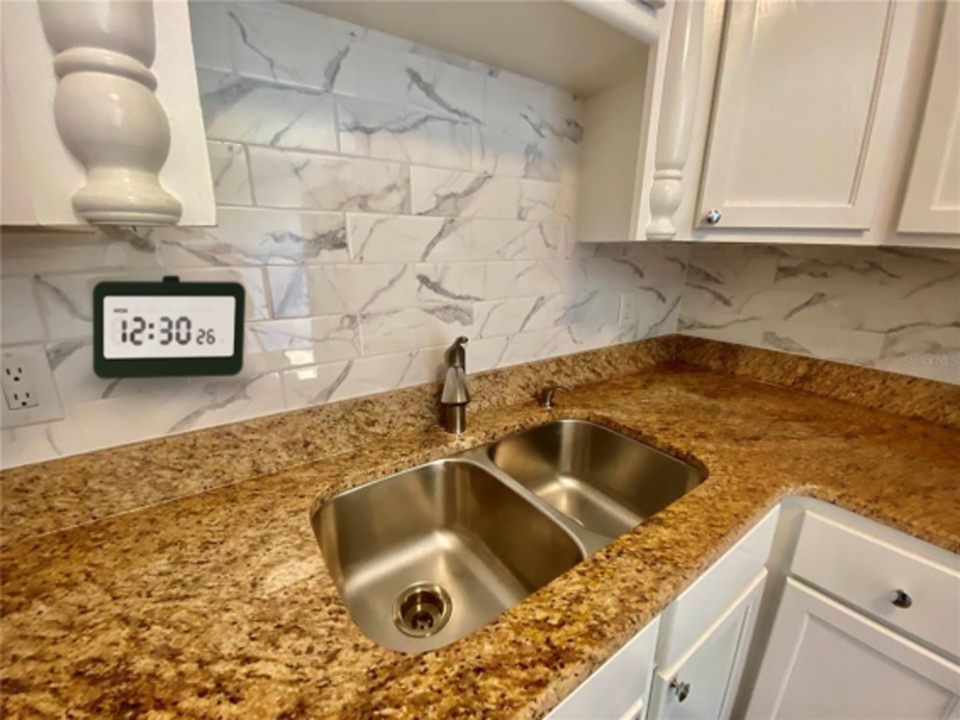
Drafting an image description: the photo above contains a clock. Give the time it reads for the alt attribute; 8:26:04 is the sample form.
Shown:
12:30:26
